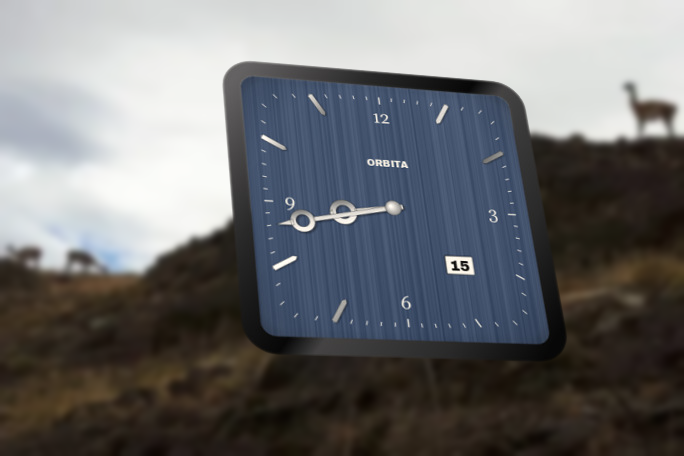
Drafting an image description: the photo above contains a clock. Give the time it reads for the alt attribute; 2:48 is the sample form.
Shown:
8:43
